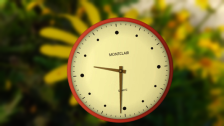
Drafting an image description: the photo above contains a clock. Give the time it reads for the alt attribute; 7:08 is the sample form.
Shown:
9:31
